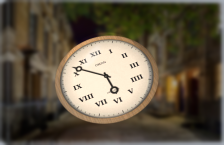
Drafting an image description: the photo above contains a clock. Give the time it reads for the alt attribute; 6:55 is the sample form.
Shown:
5:52
